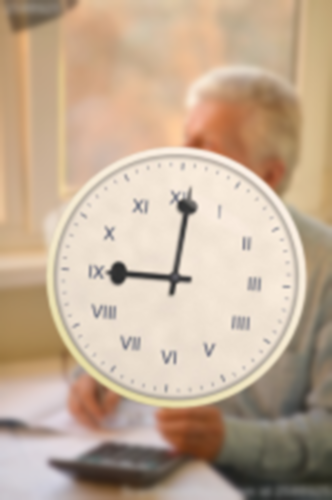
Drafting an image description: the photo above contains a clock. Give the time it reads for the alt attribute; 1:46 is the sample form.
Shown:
9:01
